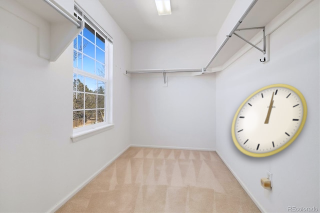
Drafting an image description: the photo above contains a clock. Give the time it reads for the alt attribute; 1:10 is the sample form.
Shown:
11:59
